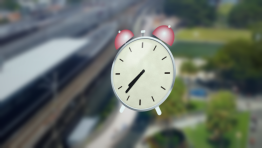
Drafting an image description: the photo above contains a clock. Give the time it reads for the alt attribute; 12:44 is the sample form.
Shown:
7:37
